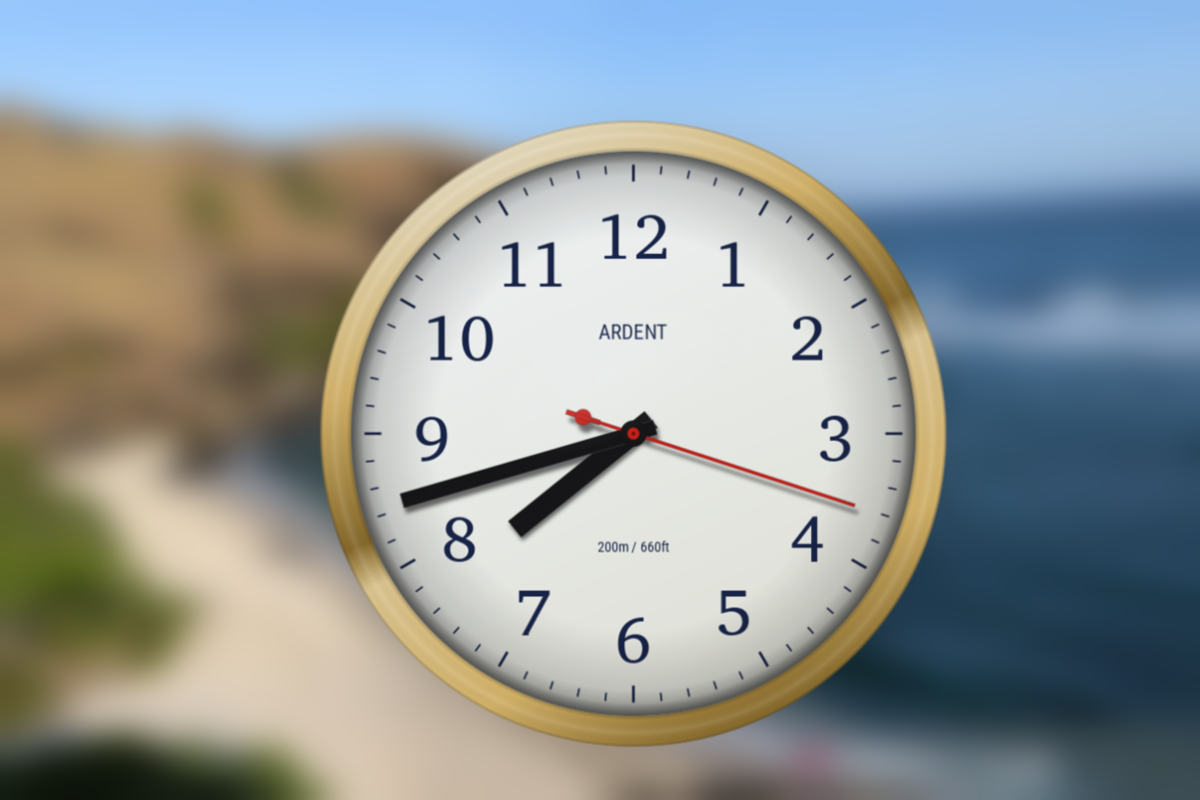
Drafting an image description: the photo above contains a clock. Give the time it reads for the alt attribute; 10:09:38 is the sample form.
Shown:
7:42:18
